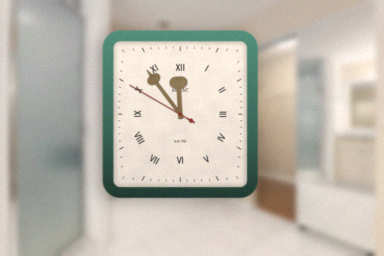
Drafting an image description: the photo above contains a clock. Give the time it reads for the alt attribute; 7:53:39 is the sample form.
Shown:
11:53:50
